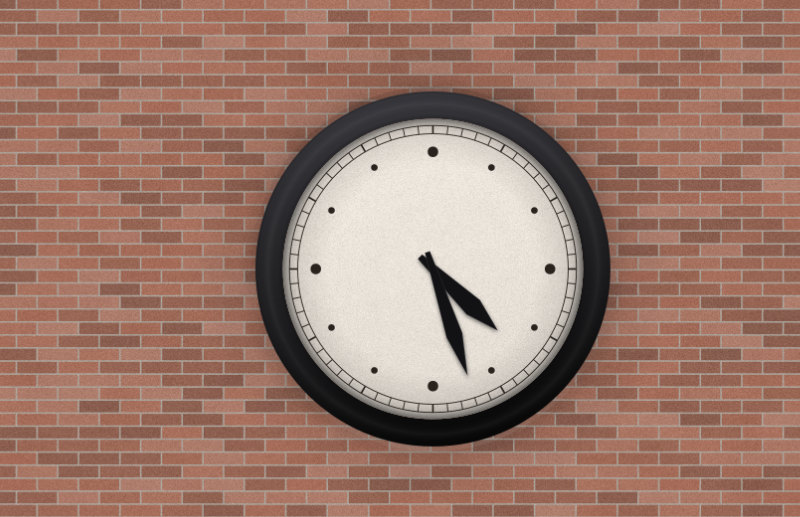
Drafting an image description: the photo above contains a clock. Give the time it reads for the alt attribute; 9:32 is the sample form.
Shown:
4:27
